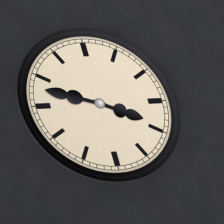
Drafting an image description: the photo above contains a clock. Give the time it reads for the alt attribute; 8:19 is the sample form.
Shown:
3:48
